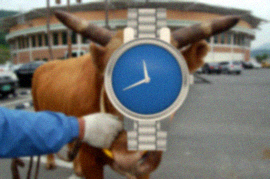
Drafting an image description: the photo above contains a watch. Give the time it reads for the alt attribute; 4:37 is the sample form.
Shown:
11:41
